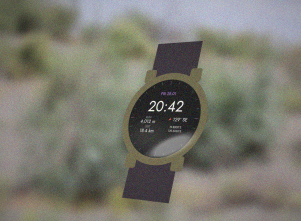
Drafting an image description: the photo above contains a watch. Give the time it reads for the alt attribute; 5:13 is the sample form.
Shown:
20:42
